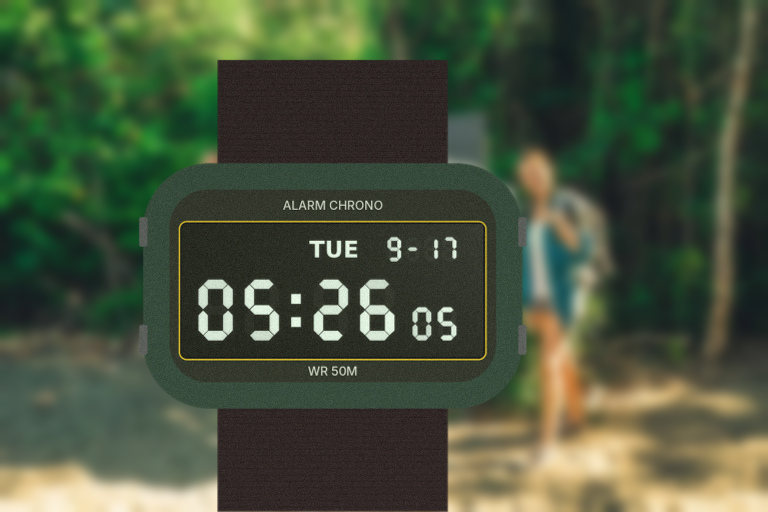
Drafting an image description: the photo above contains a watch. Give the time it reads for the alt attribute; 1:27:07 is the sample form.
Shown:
5:26:05
